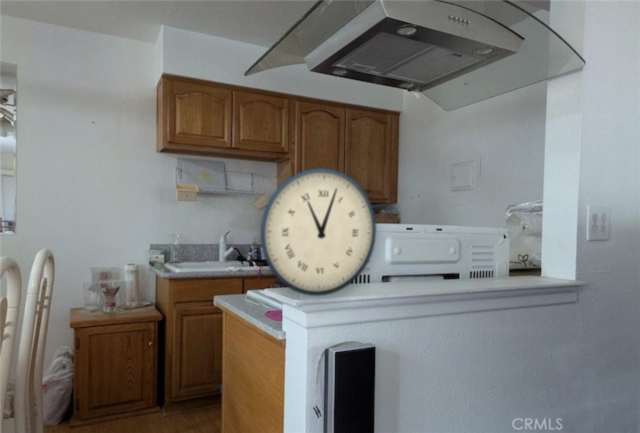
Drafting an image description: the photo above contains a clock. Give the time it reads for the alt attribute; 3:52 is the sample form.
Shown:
11:03
